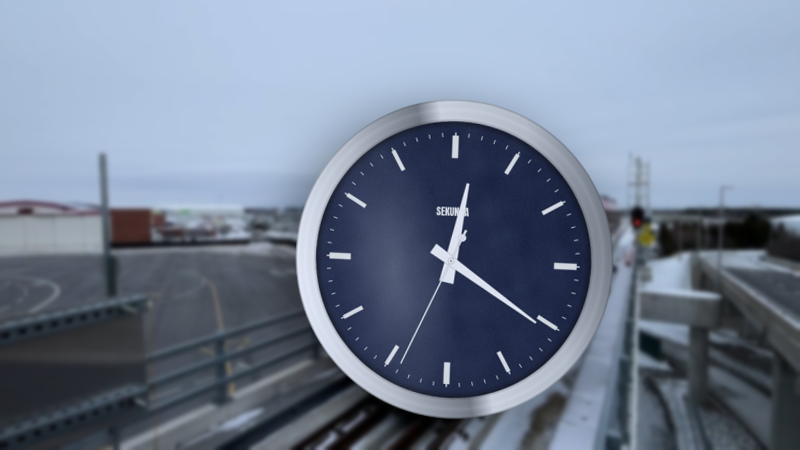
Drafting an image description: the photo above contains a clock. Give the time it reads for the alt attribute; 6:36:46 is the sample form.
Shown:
12:20:34
